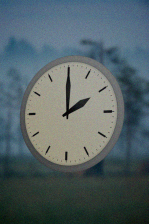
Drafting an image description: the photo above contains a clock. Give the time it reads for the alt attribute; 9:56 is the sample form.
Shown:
2:00
